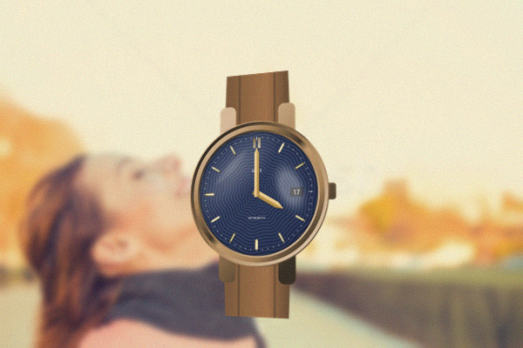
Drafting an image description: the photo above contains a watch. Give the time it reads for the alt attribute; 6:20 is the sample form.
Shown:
4:00
